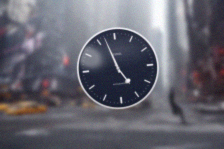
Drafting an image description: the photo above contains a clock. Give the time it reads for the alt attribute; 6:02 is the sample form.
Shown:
4:57
